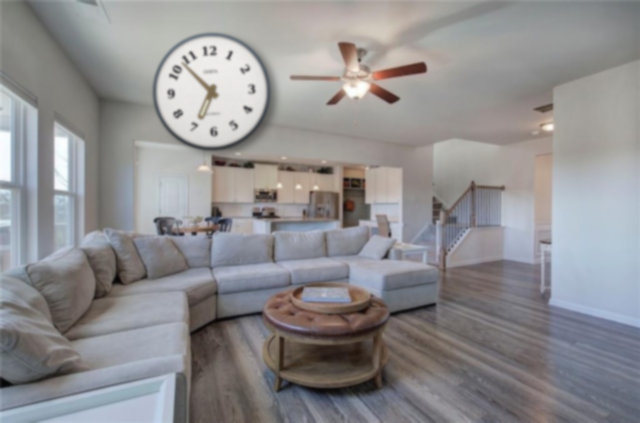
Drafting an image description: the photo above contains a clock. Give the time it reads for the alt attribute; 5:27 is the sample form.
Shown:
6:53
